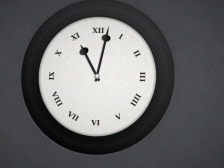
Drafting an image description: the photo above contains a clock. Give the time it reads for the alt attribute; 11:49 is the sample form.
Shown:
11:02
